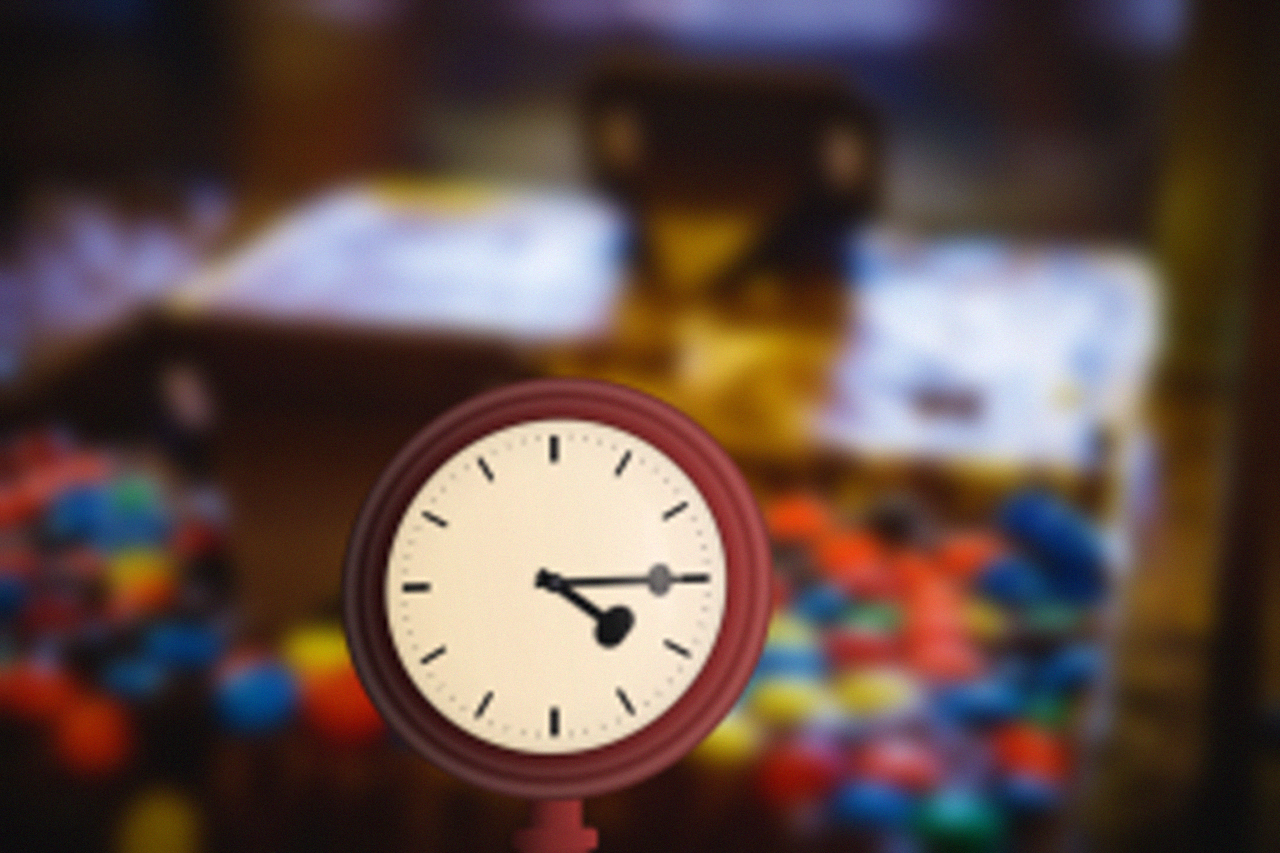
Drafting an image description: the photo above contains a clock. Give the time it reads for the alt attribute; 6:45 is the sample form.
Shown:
4:15
